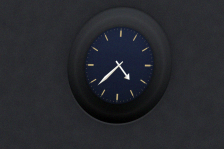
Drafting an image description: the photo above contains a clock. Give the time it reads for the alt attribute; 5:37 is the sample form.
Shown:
4:38
